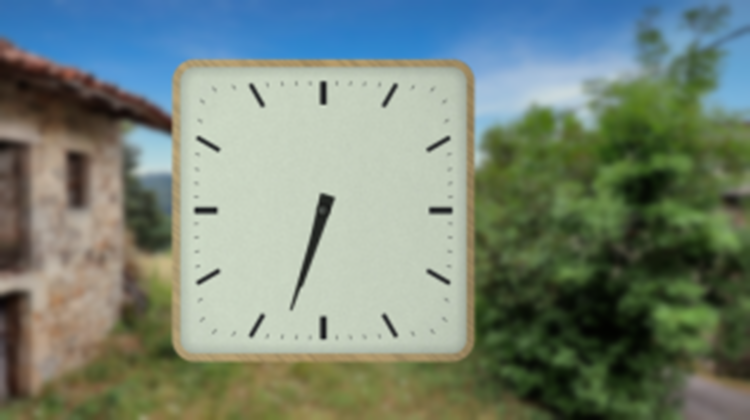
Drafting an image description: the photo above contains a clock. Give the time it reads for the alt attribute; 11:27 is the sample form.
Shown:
6:33
